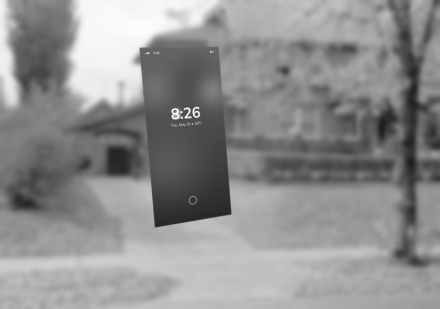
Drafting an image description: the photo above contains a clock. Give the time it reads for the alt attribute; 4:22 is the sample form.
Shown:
8:26
